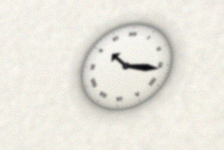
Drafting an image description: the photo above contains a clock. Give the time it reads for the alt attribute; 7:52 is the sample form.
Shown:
10:16
